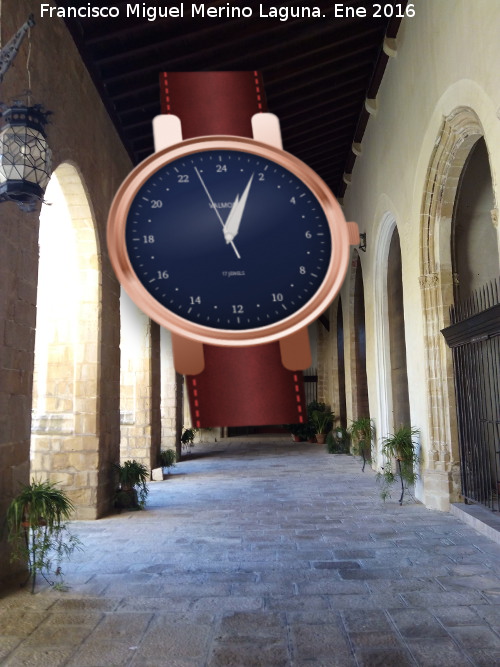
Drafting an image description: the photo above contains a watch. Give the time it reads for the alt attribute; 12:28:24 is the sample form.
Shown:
1:03:57
